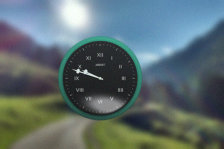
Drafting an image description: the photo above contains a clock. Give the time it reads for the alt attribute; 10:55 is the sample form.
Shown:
9:48
